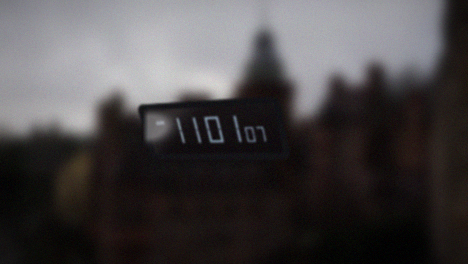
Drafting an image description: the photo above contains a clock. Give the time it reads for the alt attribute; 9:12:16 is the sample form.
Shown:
11:01:07
